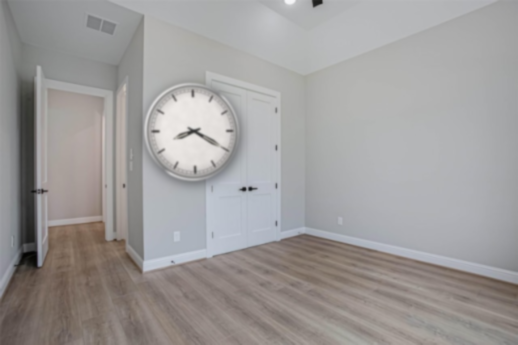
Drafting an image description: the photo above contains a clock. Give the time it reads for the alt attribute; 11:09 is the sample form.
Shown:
8:20
